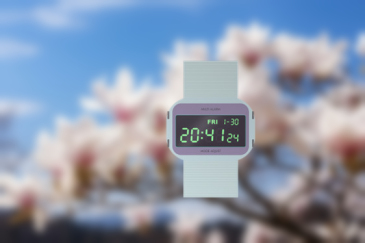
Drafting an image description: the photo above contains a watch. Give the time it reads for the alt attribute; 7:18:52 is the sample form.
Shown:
20:41:24
